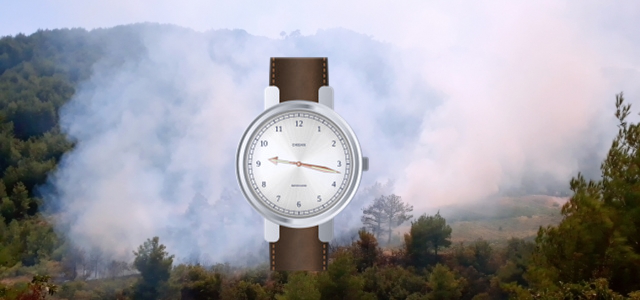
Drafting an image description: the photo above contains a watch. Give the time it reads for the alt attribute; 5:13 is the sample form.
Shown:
9:17
